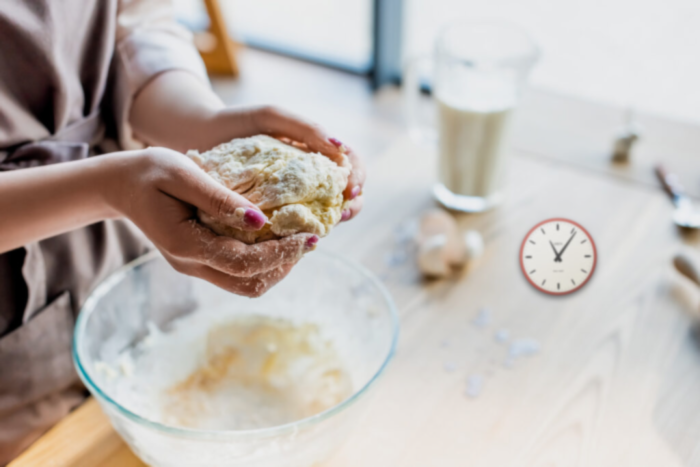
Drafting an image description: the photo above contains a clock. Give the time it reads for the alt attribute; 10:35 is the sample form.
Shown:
11:06
